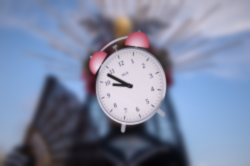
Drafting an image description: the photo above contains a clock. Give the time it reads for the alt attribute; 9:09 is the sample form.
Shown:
9:53
